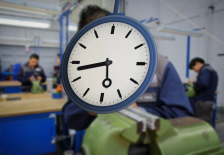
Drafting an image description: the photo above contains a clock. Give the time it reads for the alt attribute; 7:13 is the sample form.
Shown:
5:43
